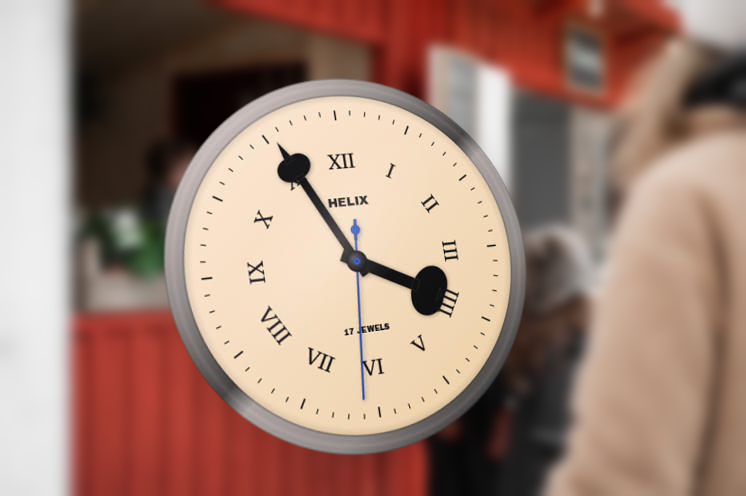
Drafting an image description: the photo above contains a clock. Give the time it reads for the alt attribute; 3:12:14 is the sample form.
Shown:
3:55:31
